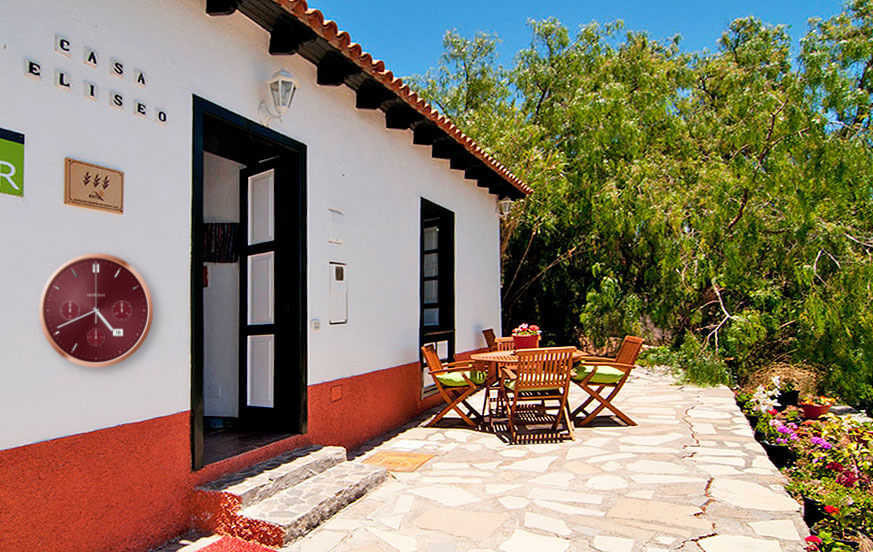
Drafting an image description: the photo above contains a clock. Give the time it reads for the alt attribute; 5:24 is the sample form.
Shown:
4:41
